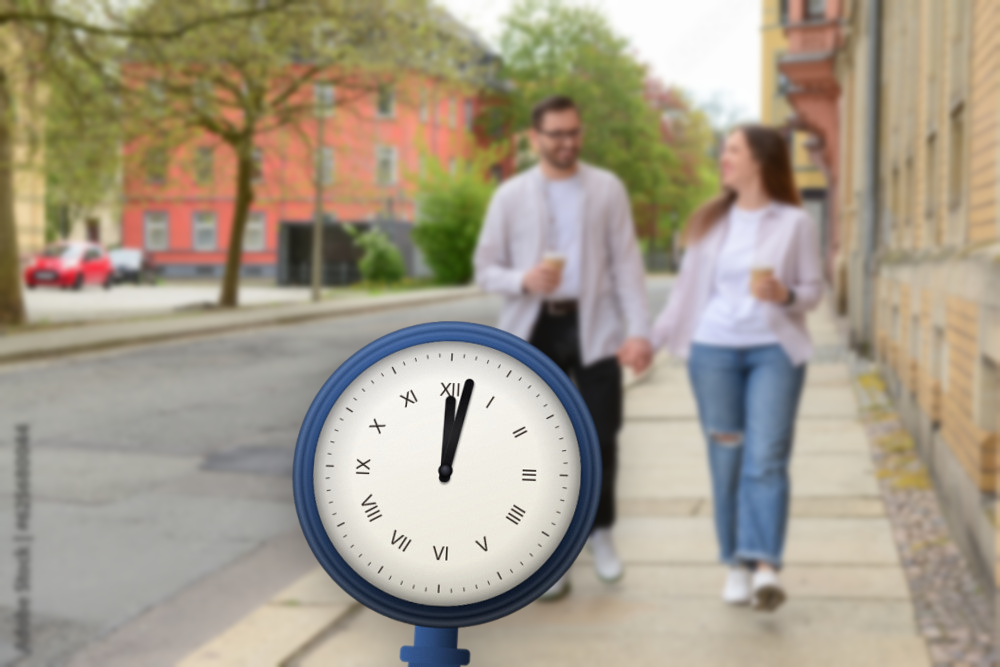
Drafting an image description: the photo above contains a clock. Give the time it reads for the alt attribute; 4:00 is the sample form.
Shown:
12:02
